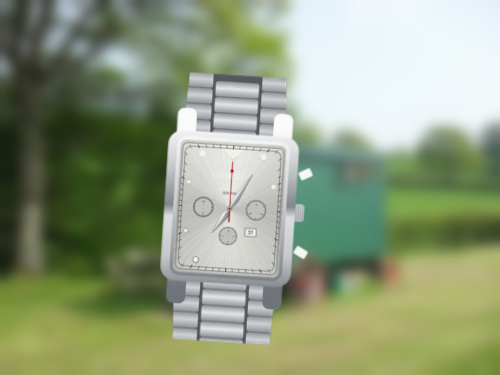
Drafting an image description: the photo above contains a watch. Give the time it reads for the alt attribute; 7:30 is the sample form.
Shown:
7:05
